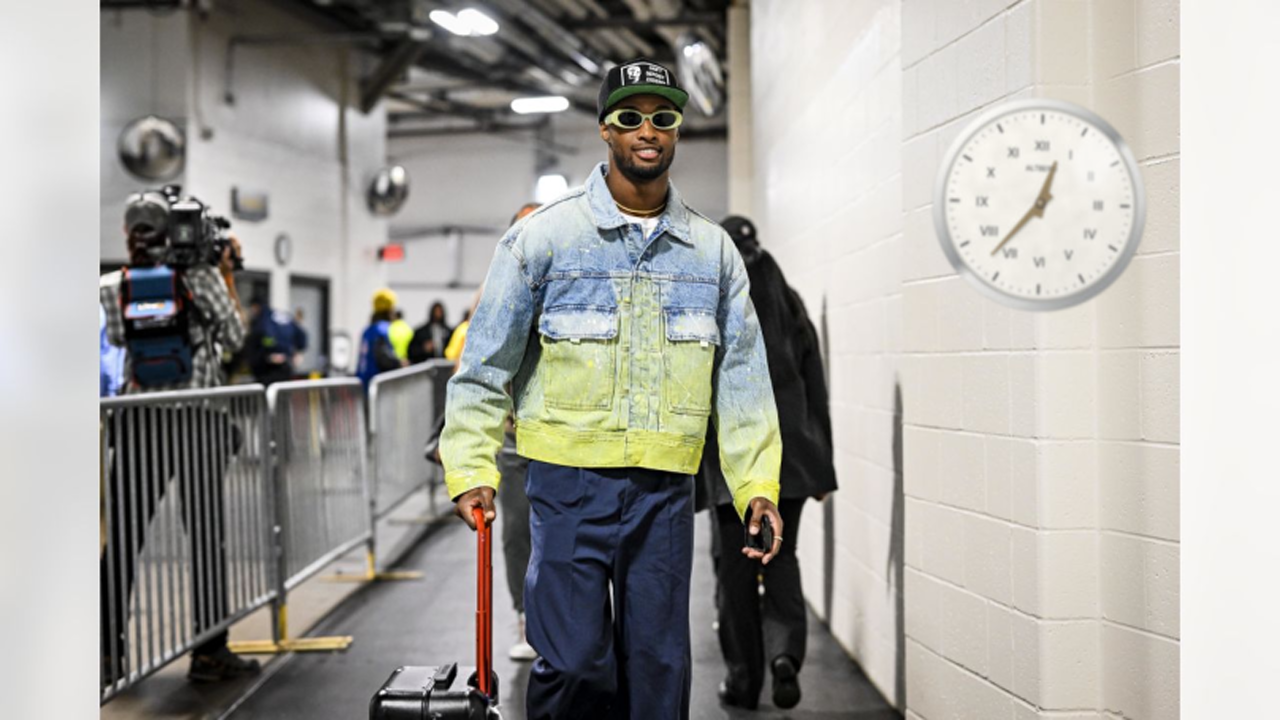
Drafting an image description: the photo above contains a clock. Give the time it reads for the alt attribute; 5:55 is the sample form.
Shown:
12:37
